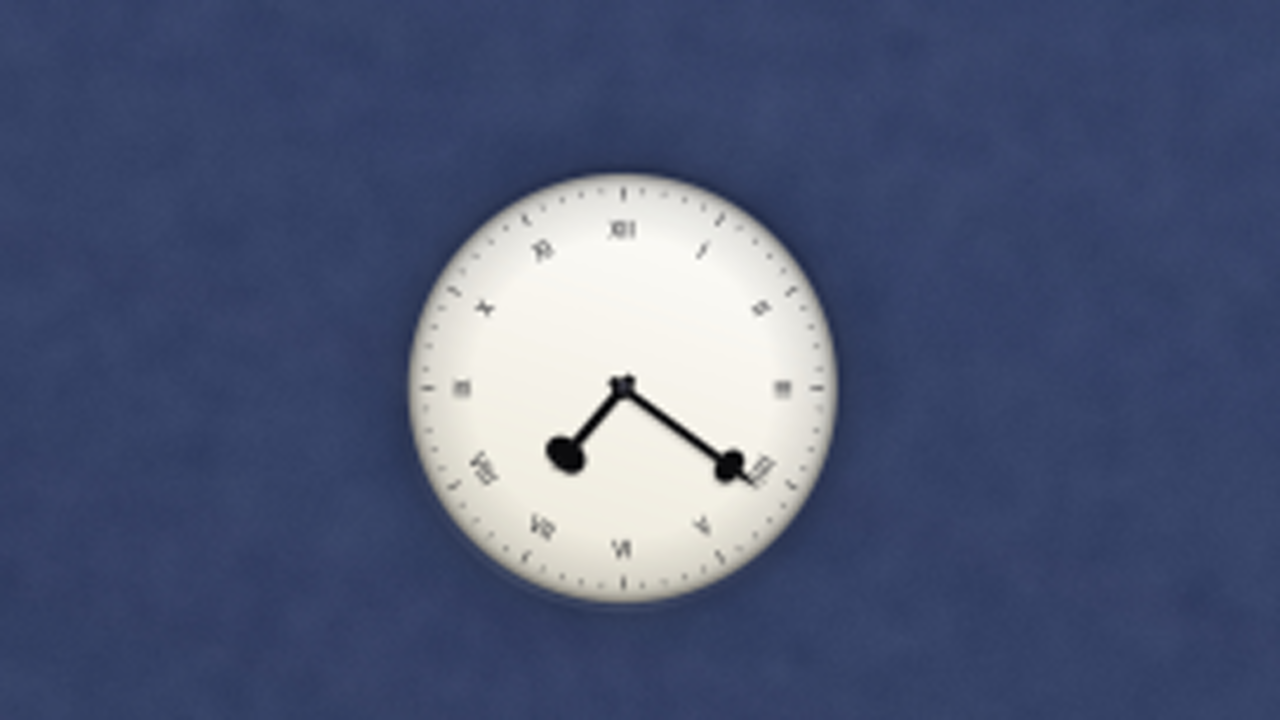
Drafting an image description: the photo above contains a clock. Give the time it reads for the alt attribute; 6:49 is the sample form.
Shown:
7:21
